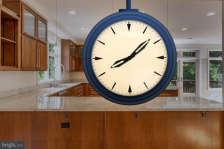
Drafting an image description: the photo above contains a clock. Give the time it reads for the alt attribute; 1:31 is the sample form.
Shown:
8:08
